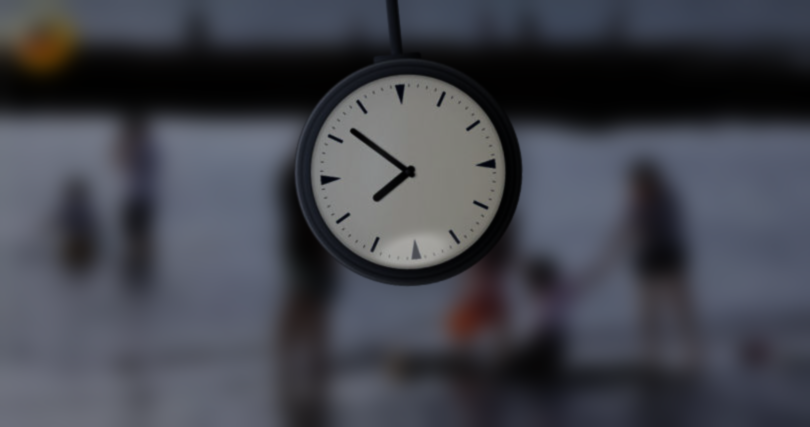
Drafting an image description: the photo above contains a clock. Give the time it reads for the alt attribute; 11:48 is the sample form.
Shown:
7:52
